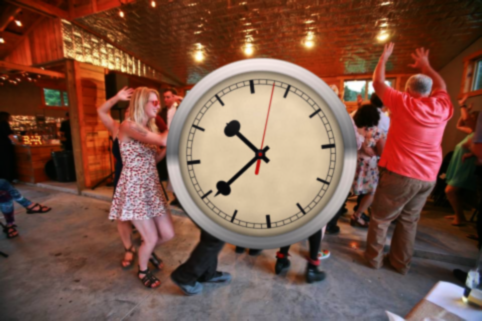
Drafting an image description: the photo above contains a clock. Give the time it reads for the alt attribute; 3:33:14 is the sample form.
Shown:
10:39:03
